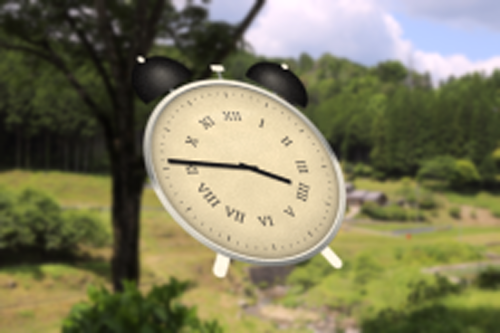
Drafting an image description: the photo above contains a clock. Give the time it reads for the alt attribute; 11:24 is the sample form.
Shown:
3:46
